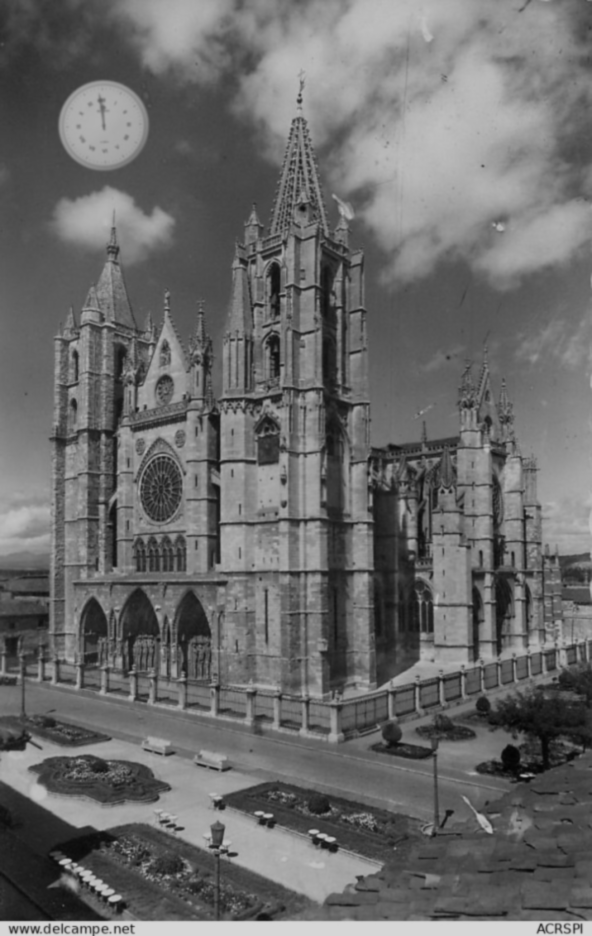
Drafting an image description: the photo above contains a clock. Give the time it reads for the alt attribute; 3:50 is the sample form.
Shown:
11:59
